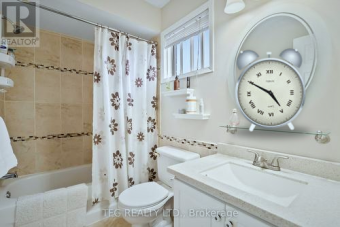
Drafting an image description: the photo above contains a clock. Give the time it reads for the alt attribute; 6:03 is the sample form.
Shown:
4:50
